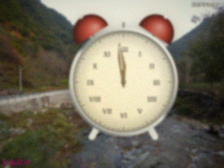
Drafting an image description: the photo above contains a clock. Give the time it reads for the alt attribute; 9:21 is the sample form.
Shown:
11:59
